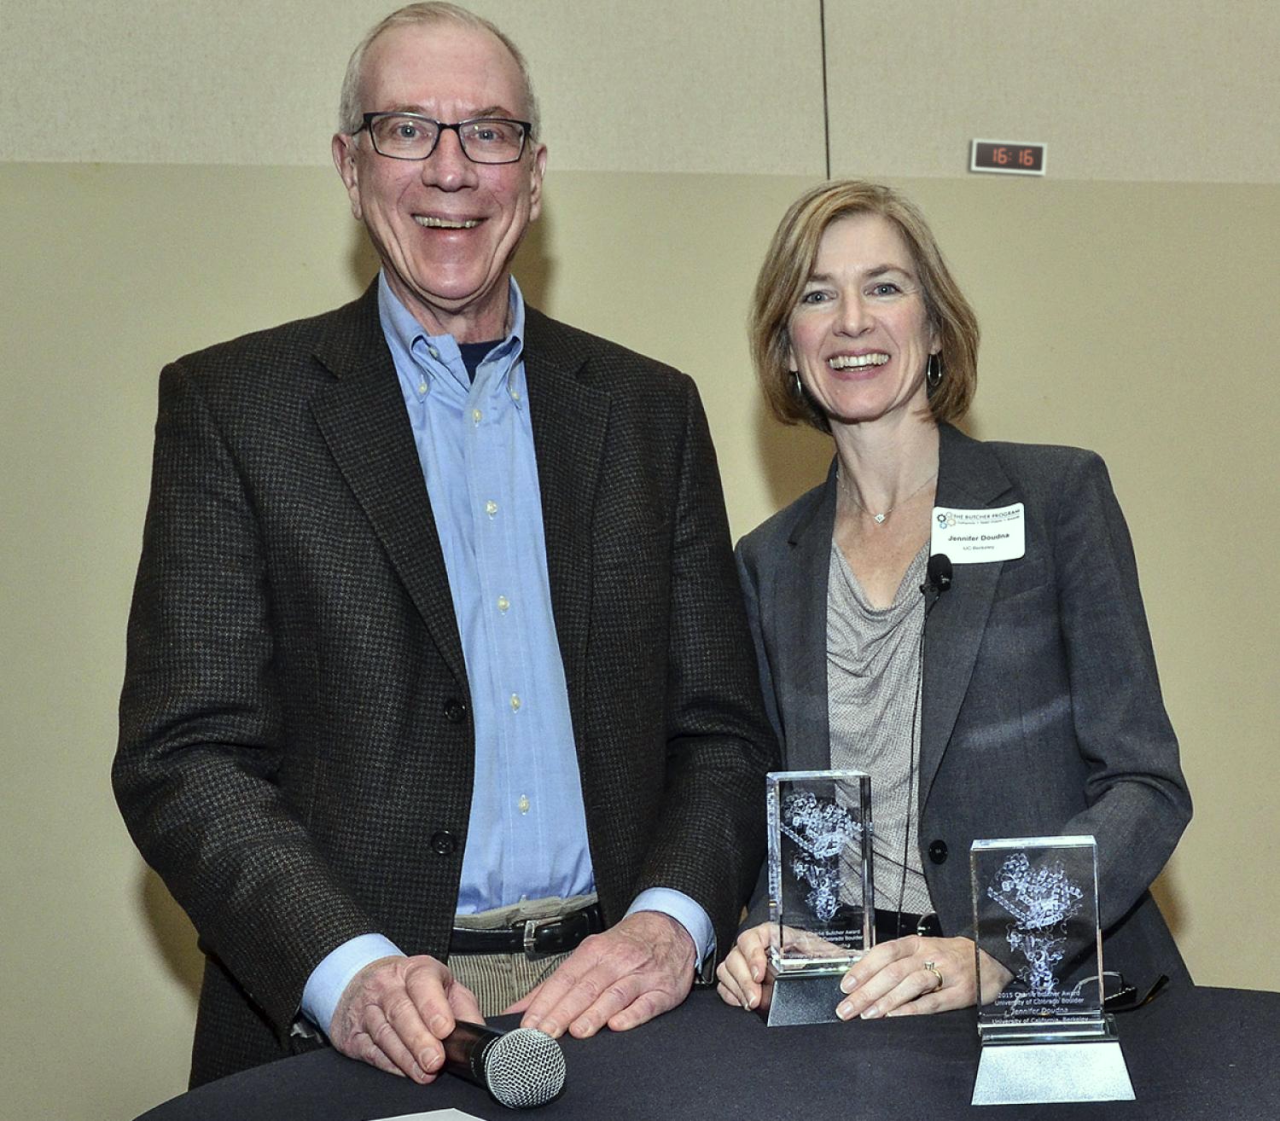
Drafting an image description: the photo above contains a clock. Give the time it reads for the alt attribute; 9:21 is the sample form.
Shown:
16:16
